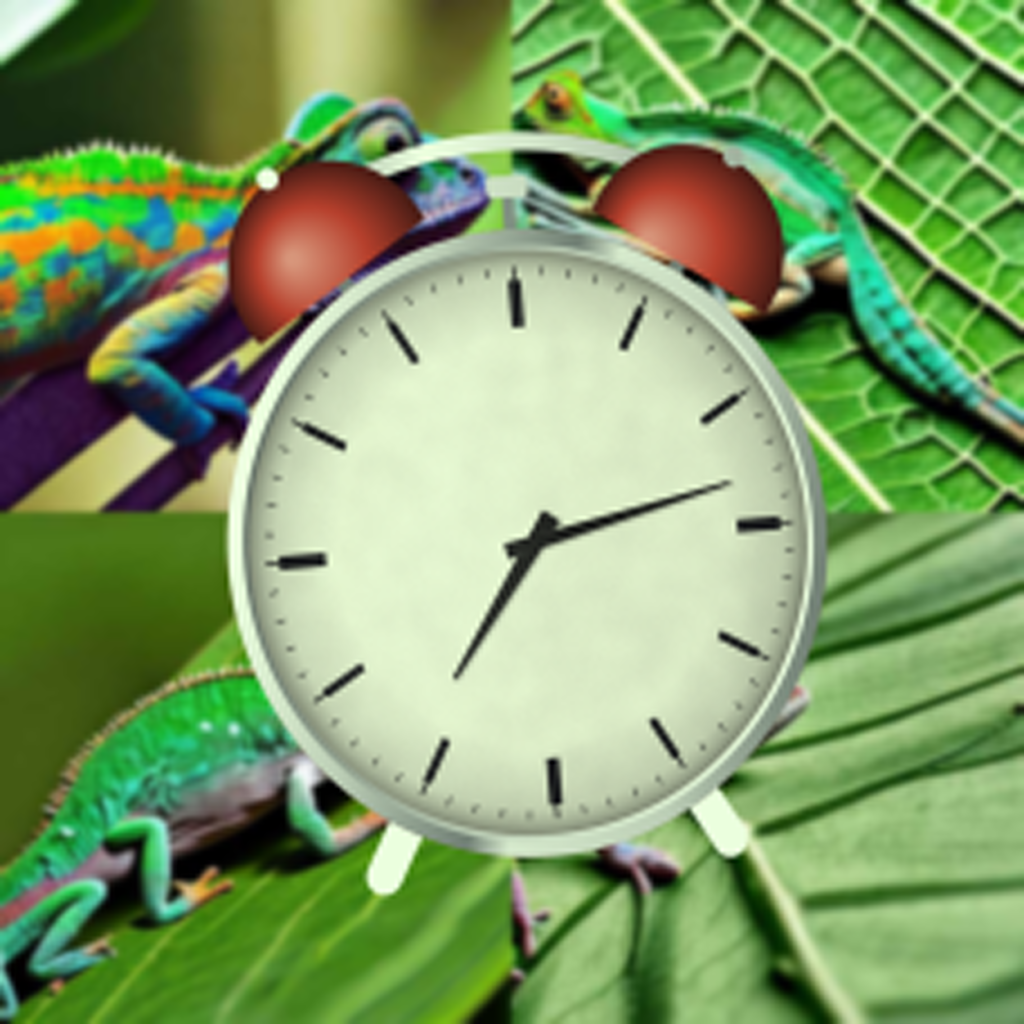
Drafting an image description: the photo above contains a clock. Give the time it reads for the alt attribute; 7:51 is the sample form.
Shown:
7:13
